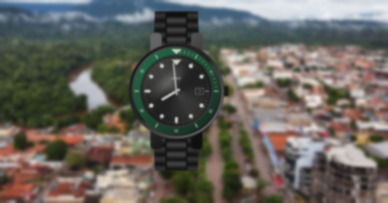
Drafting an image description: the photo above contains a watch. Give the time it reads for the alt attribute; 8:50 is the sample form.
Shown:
7:59
